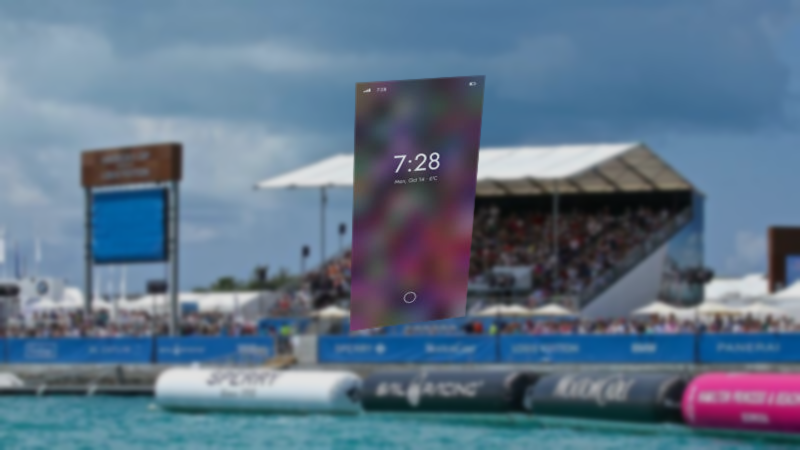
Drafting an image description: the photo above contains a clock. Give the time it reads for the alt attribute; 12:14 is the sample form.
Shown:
7:28
